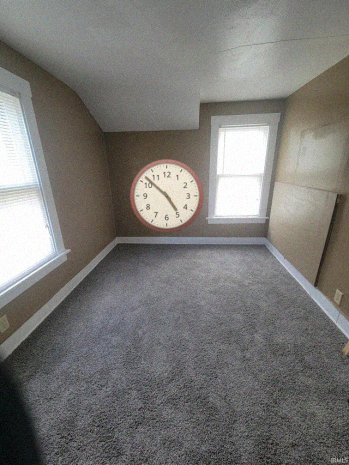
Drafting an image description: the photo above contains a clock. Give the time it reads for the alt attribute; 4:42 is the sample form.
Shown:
4:52
